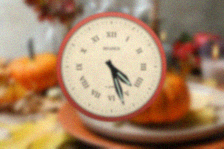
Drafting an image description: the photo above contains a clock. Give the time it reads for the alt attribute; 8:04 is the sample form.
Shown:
4:27
